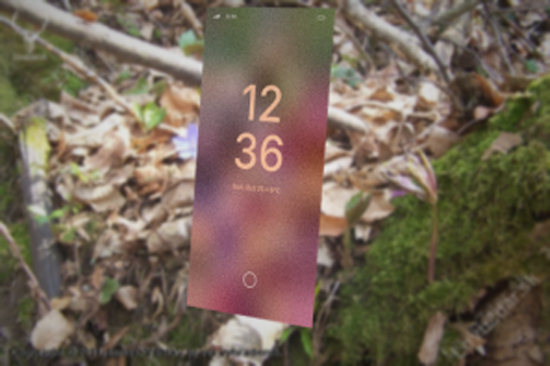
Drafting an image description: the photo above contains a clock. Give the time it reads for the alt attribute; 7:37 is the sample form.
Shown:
12:36
